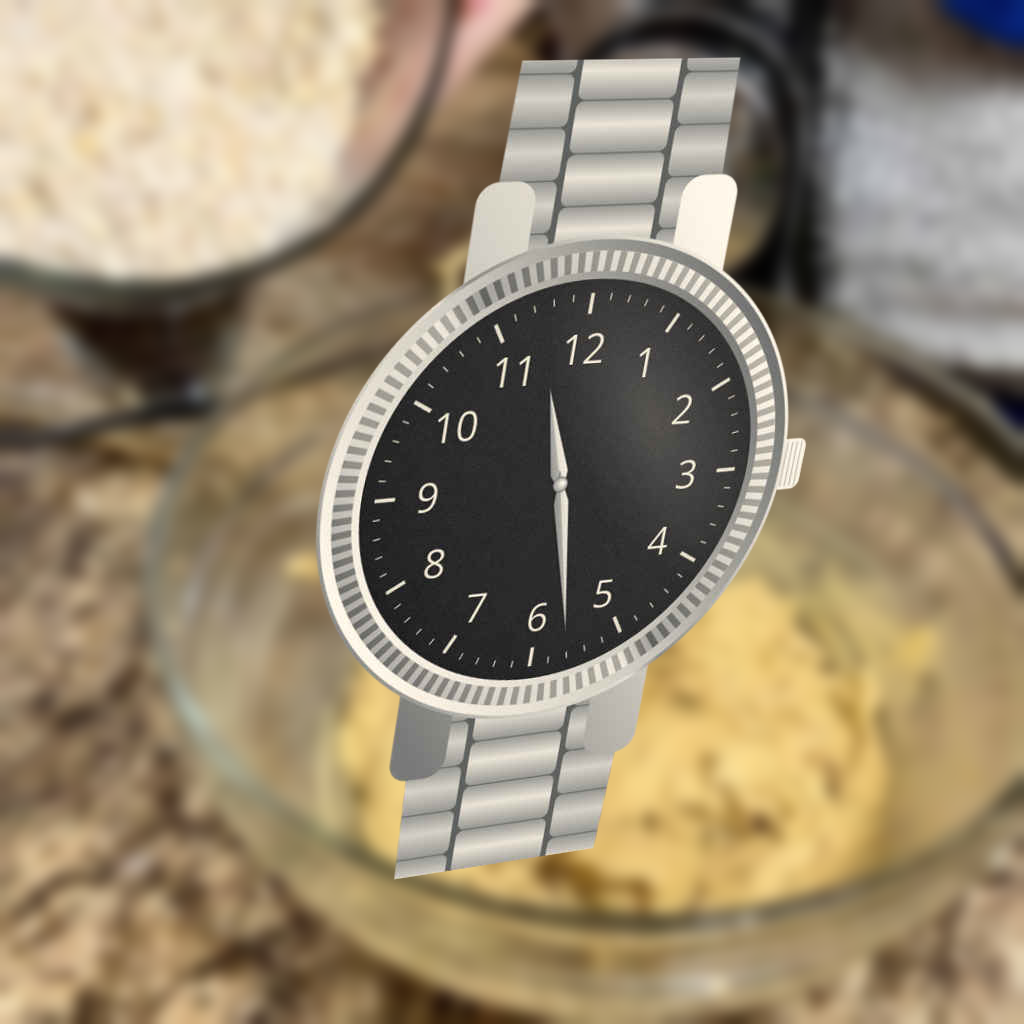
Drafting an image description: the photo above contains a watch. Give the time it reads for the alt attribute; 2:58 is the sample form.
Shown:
11:28
